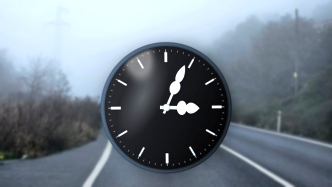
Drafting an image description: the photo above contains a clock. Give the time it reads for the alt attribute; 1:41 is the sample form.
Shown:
3:04
